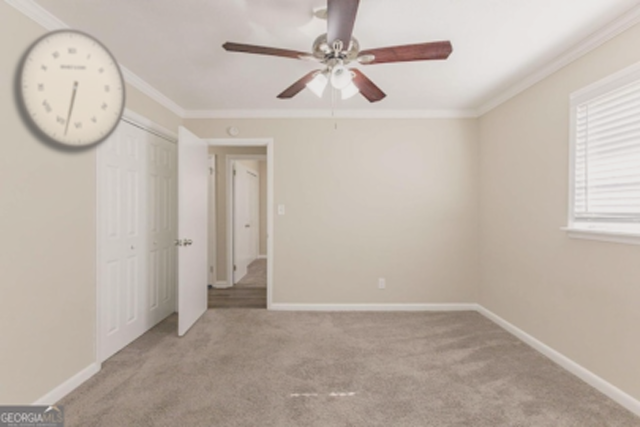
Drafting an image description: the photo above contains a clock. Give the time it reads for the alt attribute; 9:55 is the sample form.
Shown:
6:33
